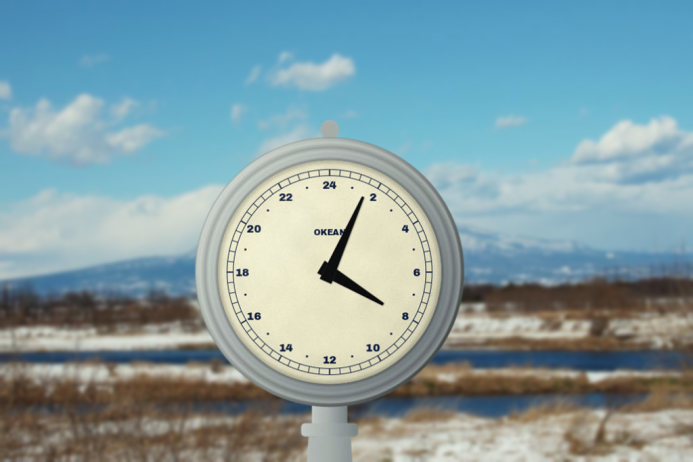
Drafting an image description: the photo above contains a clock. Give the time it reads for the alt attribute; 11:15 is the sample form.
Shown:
8:04
